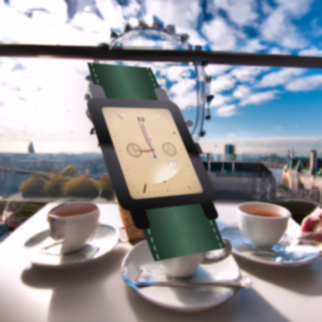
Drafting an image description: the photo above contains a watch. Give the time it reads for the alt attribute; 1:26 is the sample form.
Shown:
8:59
